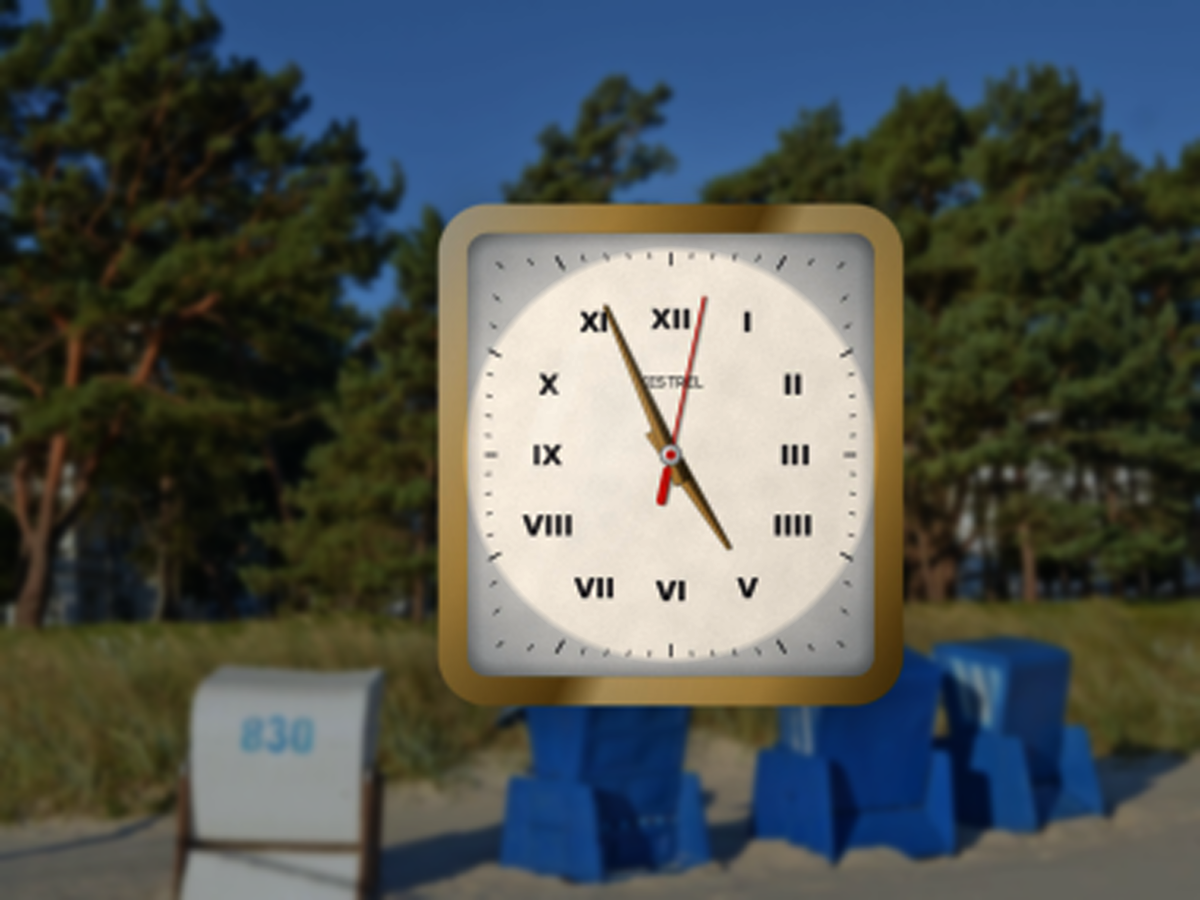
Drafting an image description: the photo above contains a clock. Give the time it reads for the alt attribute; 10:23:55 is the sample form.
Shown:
4:56:02
